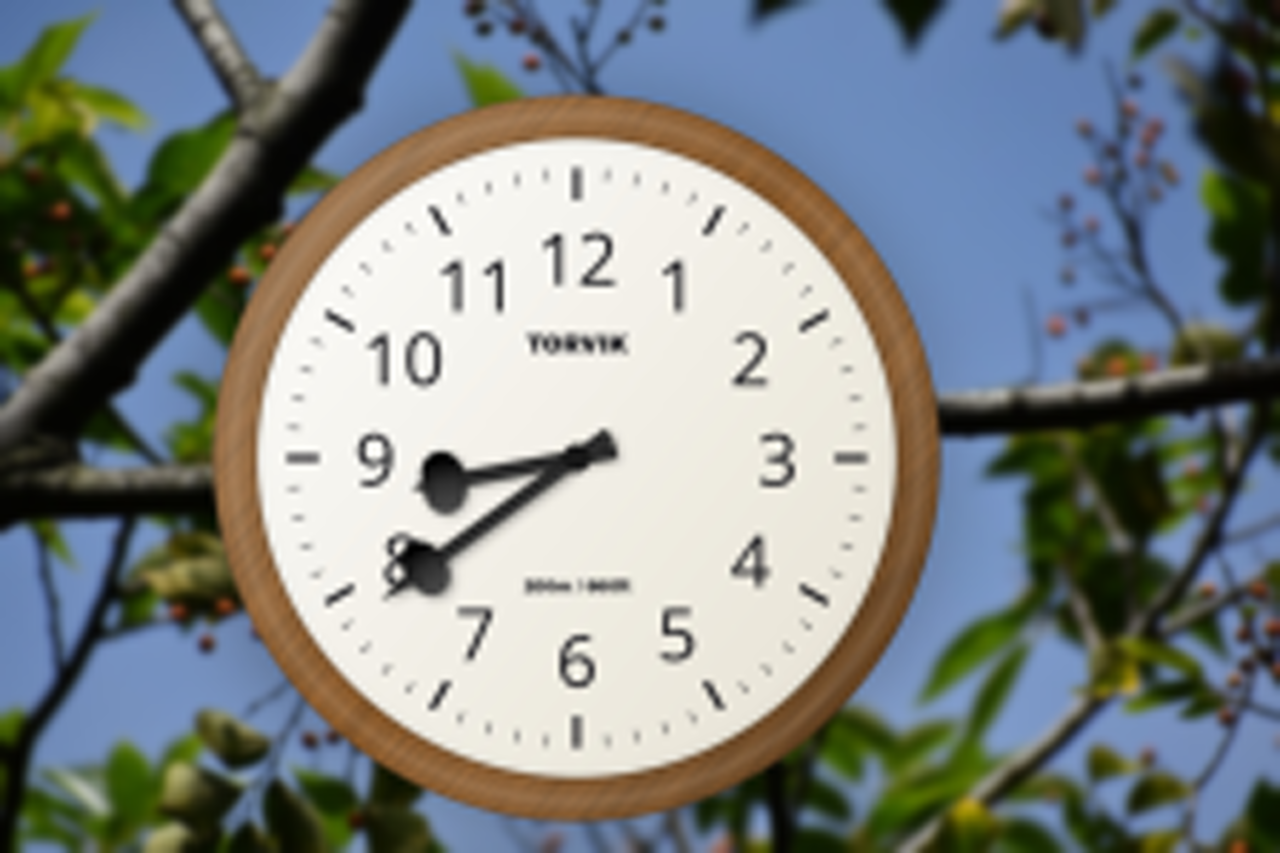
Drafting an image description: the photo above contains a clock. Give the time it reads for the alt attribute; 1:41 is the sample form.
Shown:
8:39
